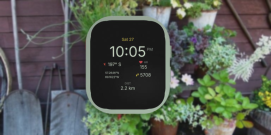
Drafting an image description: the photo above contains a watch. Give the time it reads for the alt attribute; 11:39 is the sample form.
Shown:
10:05
